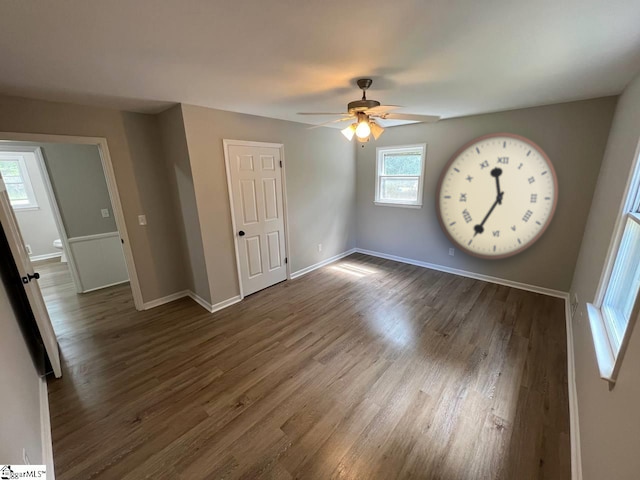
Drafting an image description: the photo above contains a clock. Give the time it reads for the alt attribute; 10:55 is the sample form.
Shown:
11:35
